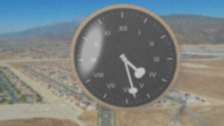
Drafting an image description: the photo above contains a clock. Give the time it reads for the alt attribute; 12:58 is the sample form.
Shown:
4:28
